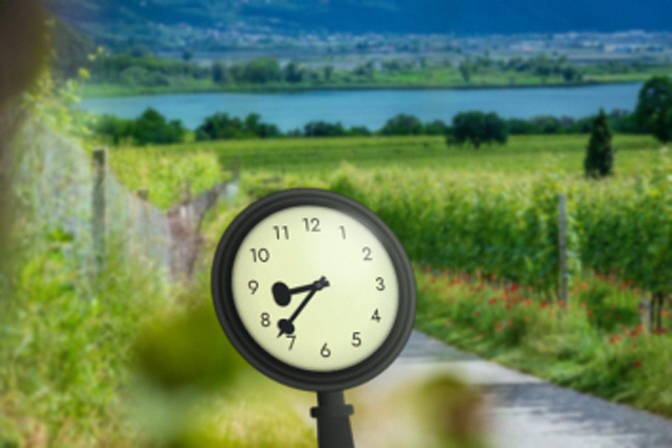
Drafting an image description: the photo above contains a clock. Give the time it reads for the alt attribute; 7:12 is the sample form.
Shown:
8:37
